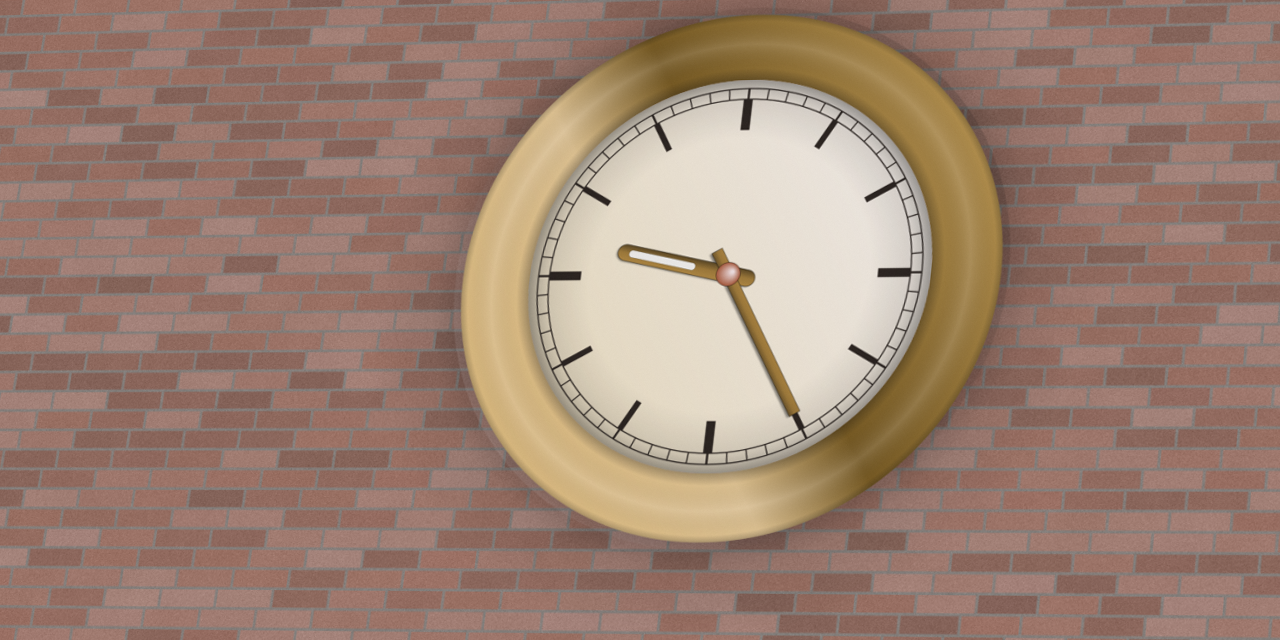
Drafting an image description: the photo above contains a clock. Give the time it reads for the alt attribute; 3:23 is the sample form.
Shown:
9:25
